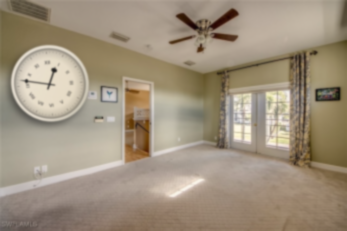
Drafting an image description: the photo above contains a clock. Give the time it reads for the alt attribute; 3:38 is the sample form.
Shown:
12:47
